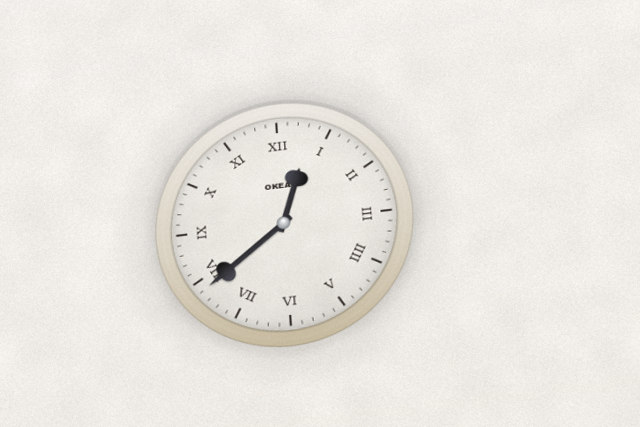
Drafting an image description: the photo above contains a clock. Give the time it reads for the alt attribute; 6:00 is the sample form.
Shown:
12:39
